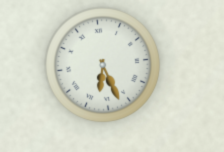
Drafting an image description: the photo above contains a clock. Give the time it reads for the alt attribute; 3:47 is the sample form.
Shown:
6:27
